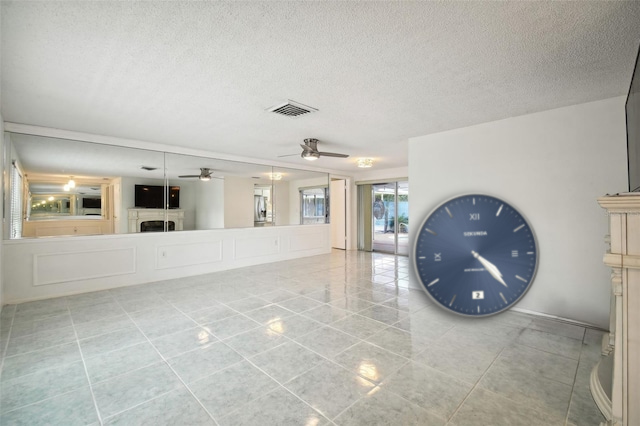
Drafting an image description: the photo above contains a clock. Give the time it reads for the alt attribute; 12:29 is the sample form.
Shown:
4:23
